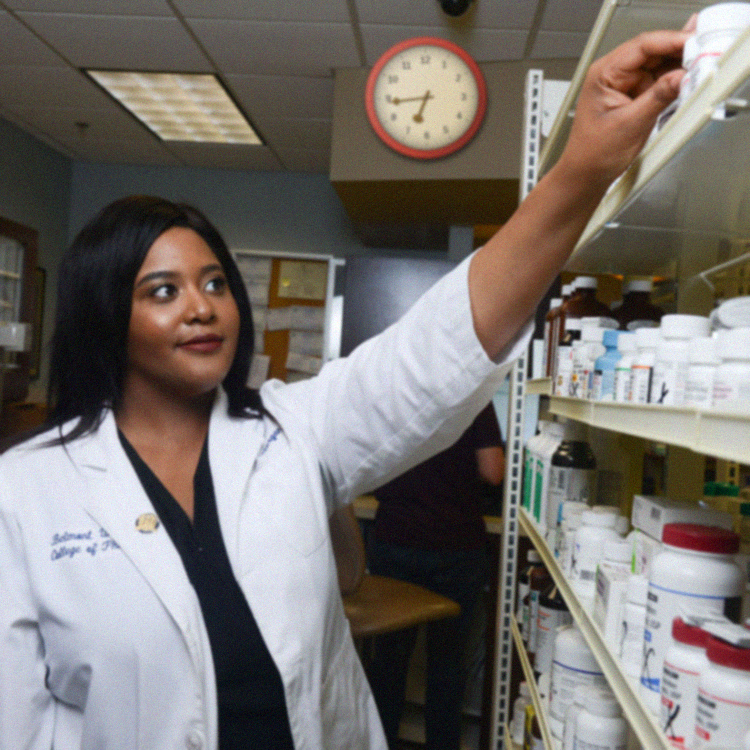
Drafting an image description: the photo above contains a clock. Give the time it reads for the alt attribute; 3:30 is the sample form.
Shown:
6:44
